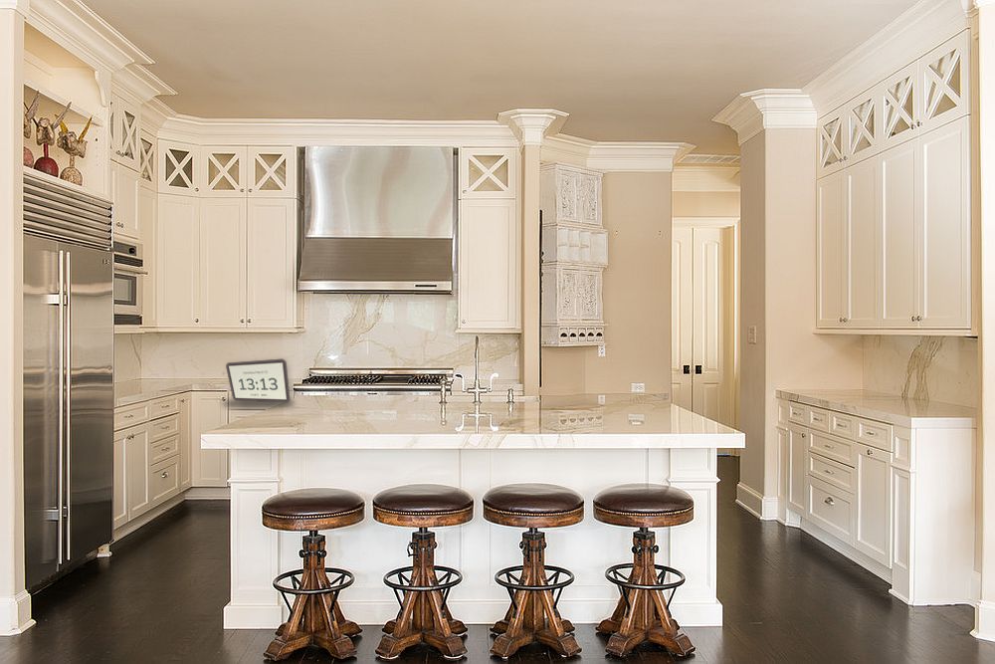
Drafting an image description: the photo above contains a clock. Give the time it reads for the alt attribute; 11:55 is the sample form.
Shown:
13:13
